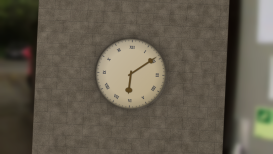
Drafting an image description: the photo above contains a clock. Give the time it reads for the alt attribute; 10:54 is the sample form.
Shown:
6:09
